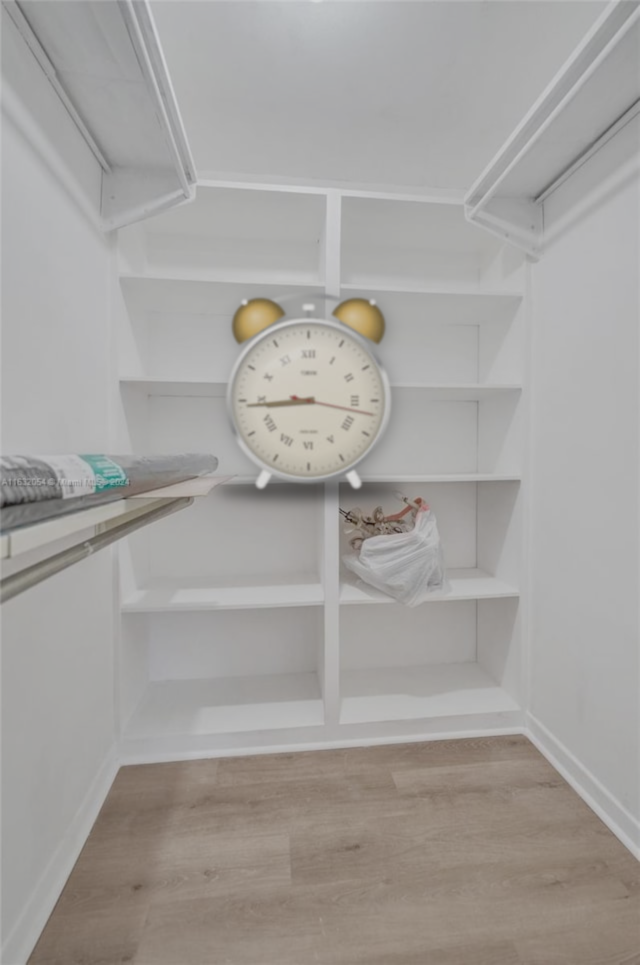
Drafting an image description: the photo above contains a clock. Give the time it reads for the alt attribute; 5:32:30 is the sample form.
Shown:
8:44:17
